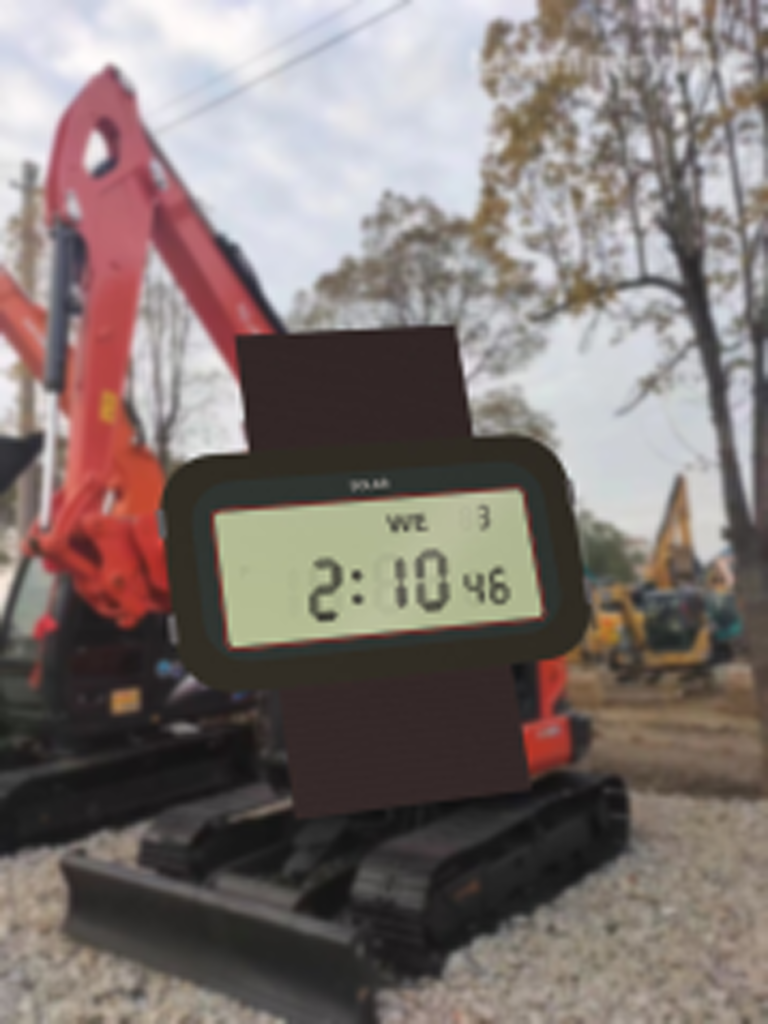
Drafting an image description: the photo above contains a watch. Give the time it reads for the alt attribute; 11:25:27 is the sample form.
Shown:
2:10:46
